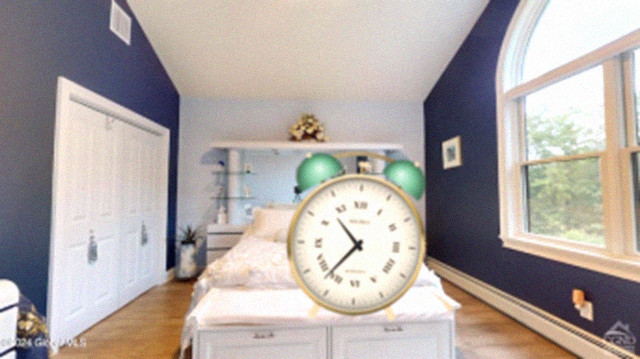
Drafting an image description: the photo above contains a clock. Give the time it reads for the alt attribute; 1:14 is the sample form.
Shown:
10:37
